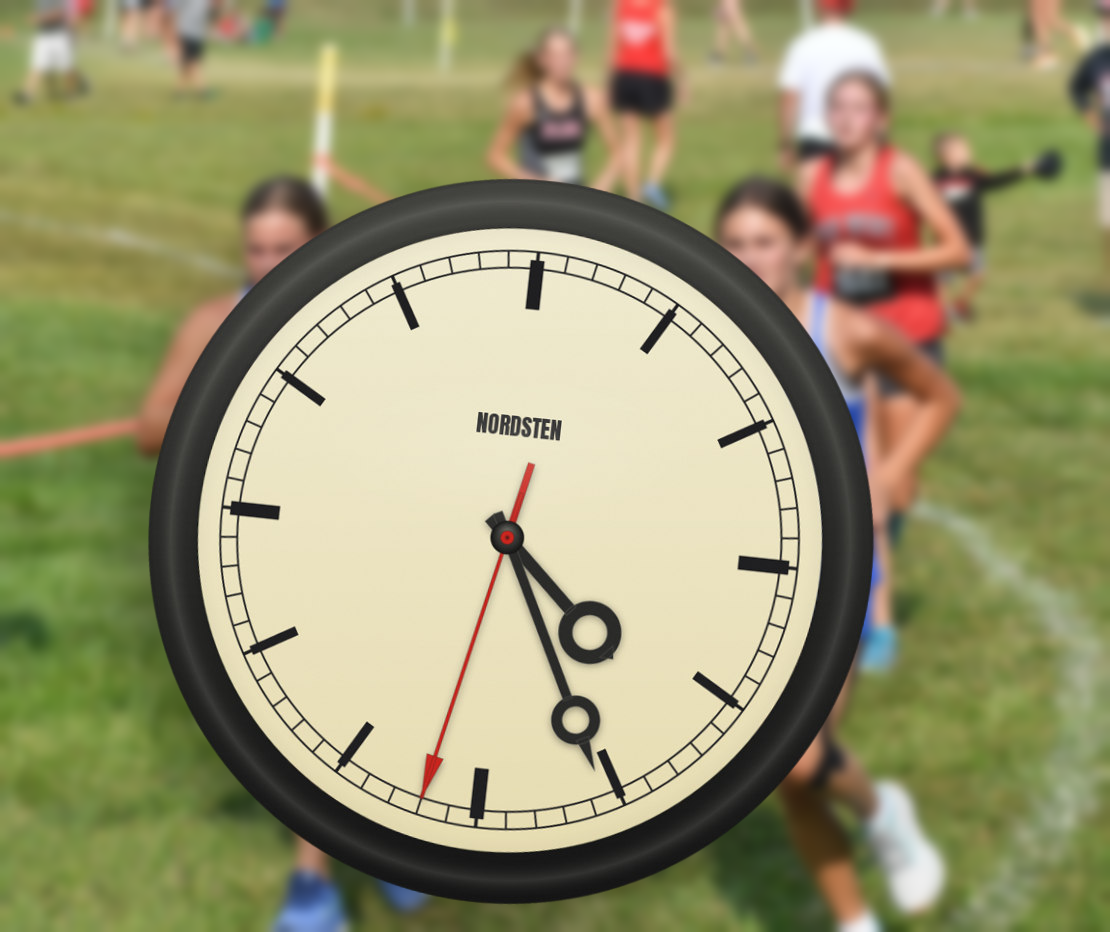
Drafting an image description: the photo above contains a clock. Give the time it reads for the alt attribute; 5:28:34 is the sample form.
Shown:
4:25:32
